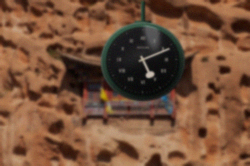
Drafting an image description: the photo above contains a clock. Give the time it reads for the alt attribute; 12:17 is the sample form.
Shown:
5:11
